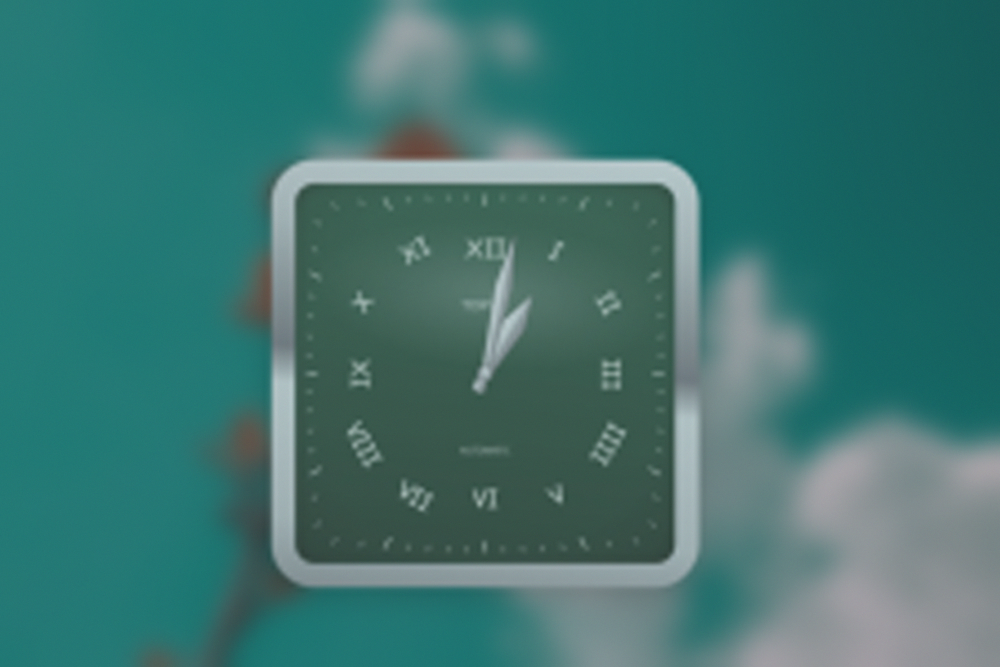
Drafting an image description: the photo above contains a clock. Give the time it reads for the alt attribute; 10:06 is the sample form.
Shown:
1:02
